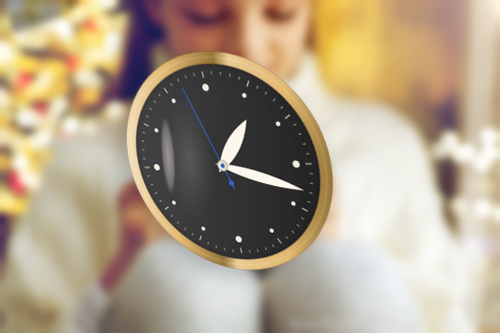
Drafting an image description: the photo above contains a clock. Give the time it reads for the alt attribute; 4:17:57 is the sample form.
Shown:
1:17:57
